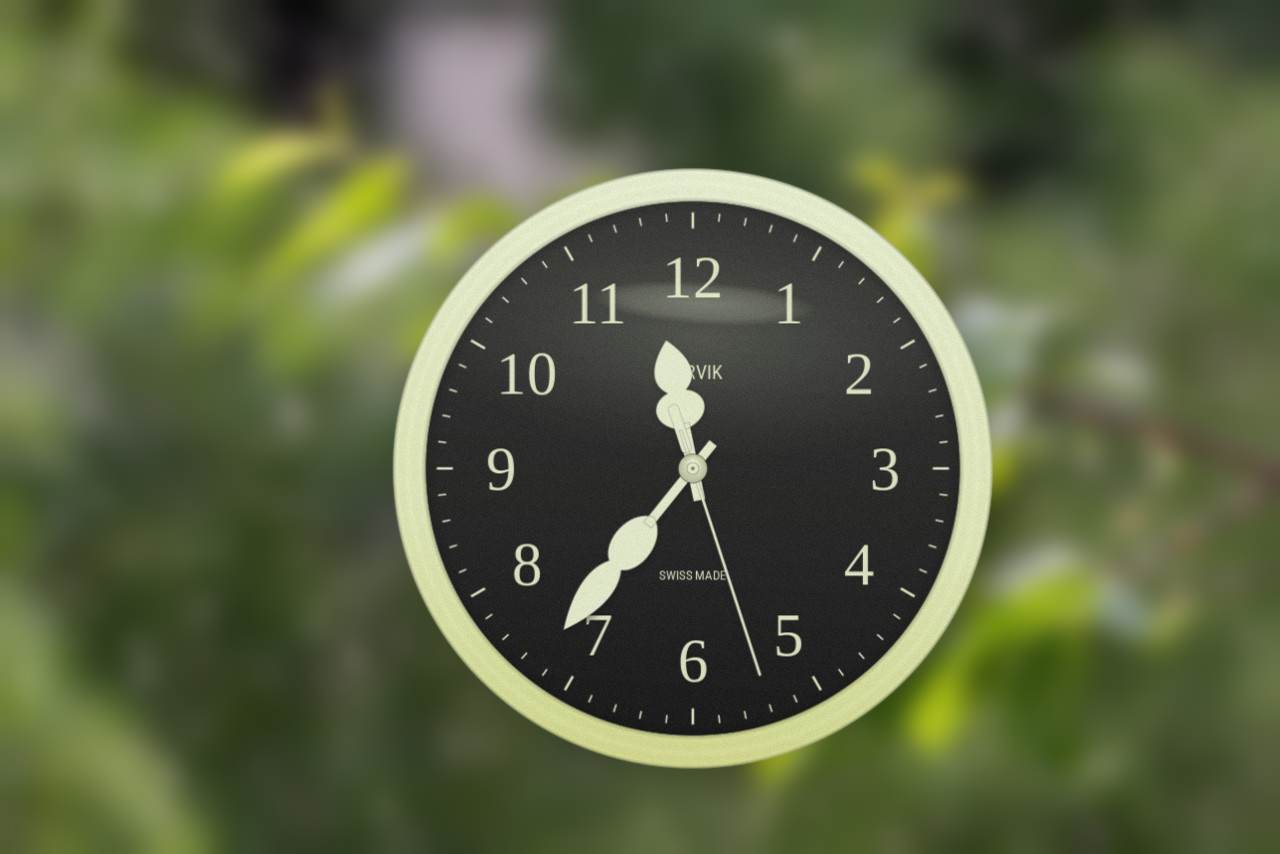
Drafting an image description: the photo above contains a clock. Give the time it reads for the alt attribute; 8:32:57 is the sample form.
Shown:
11:36:27
